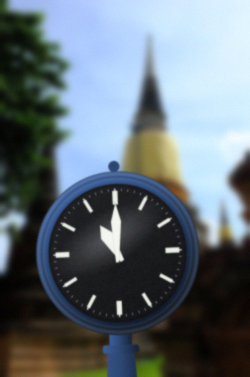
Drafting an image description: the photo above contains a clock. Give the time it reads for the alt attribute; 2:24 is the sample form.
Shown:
11:00
